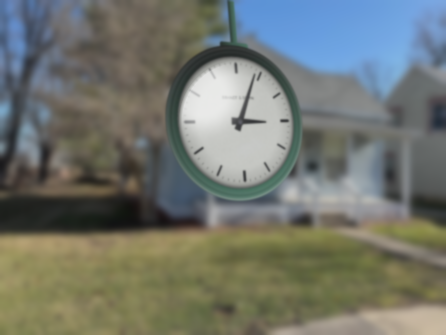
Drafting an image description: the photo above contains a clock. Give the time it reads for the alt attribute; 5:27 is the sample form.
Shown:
3:04
